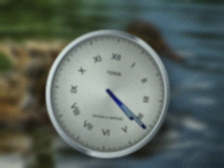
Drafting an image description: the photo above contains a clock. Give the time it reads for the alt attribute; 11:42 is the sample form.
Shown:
4:21
